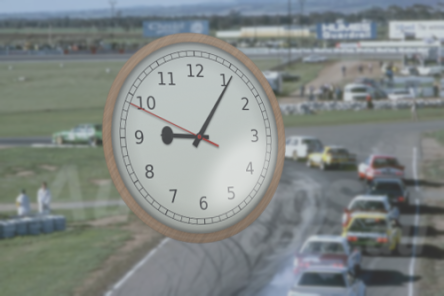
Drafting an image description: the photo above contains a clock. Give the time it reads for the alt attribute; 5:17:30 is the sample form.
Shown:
9:05:49
